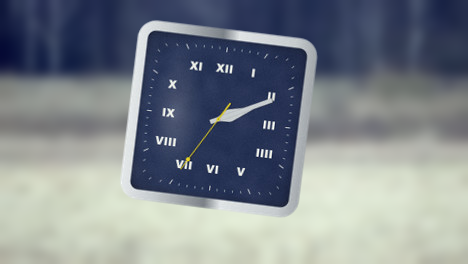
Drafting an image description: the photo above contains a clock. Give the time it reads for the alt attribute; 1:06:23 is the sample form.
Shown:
2:10:35
